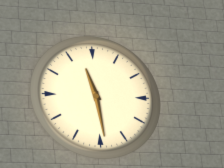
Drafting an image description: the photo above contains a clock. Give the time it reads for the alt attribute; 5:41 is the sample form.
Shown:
11:29
